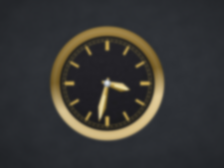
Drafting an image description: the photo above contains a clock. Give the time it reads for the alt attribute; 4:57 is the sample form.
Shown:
3:32
